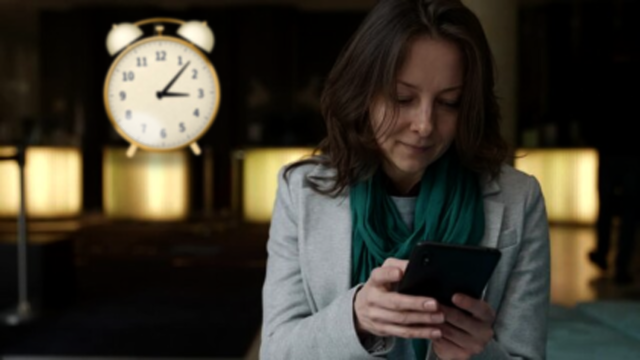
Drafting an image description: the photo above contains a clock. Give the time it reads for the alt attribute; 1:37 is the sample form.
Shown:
3:07
